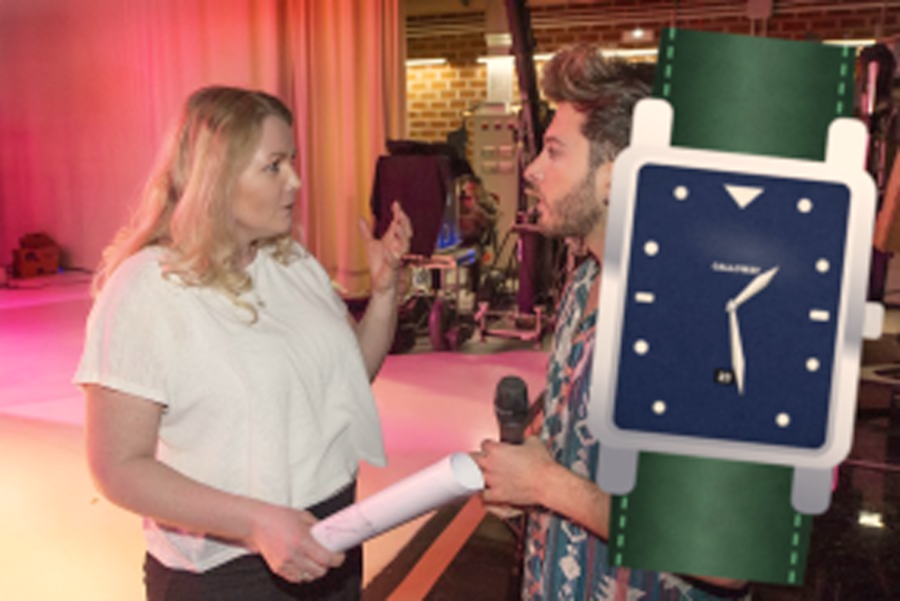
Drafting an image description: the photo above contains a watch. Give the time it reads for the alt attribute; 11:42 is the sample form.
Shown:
1:28
